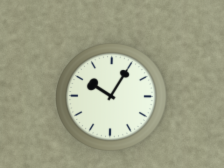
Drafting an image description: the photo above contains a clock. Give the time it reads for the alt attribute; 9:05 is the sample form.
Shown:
10:05
